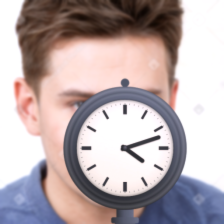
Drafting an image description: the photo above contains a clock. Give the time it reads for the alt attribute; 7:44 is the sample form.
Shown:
4:12
